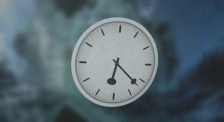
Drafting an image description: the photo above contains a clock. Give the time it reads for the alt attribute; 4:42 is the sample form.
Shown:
6:22
